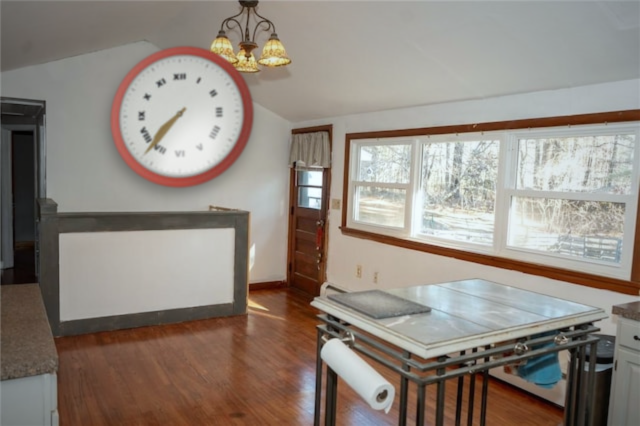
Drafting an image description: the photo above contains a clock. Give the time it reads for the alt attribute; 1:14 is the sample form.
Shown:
7:37
